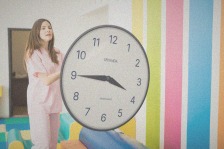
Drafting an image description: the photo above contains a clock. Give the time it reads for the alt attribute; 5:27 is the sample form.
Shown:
3:45
